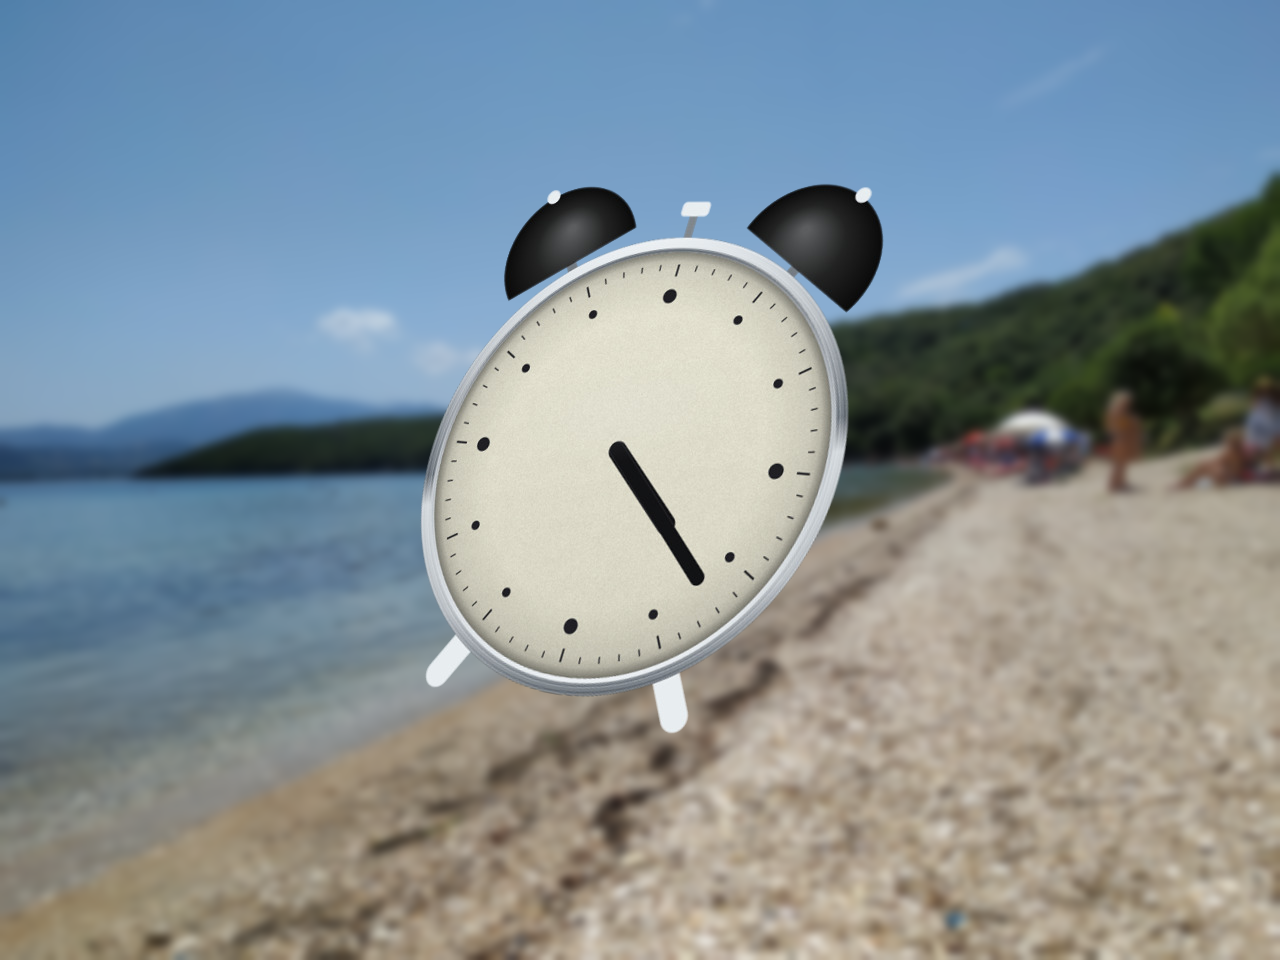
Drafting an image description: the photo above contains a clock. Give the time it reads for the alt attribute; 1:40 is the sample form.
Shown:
4:22
